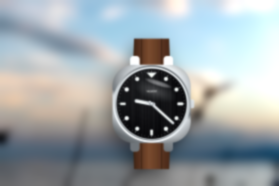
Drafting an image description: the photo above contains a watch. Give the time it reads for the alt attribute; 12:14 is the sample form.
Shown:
9:22
